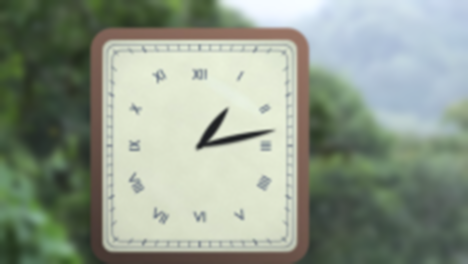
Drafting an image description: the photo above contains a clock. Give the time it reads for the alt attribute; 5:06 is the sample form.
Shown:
1:13
